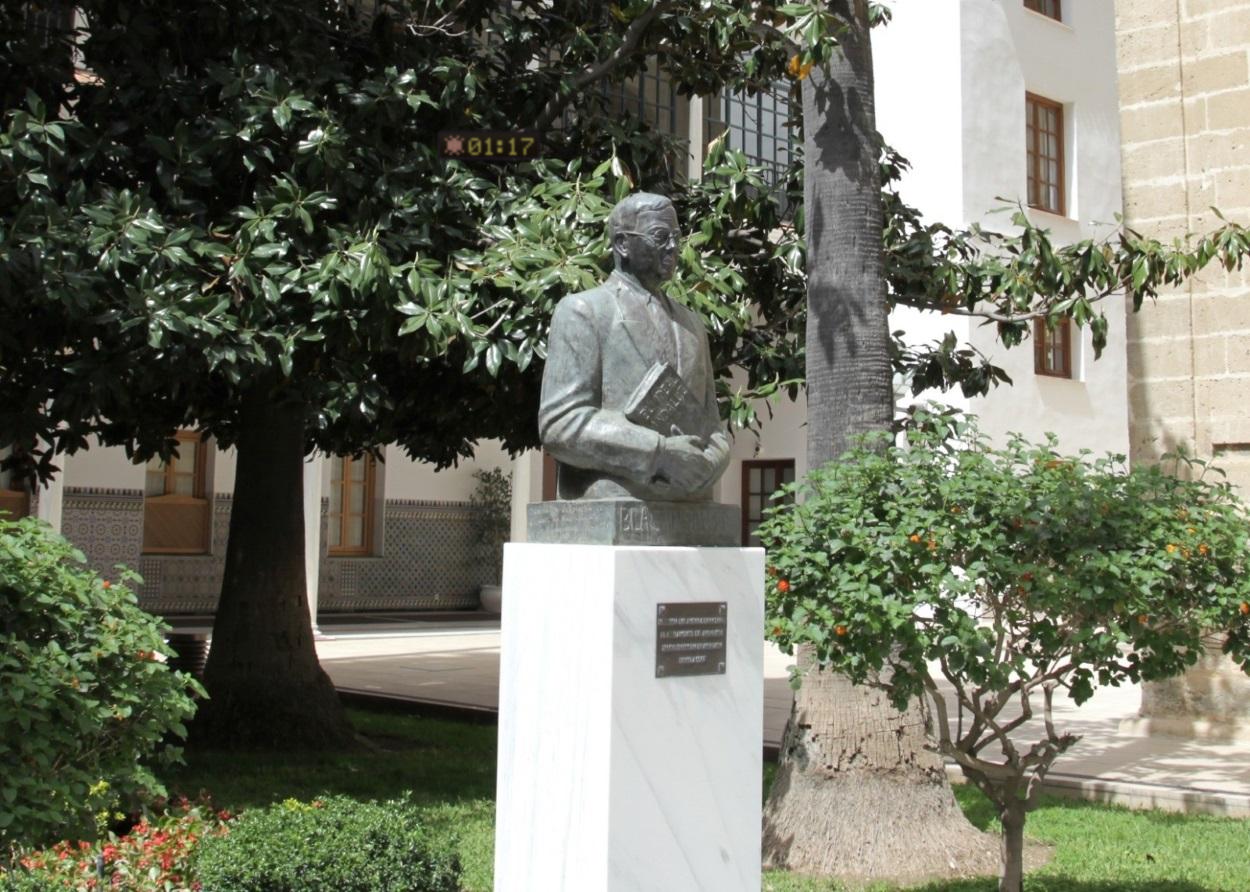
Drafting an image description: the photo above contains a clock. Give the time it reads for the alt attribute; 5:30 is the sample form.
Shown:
1:17
